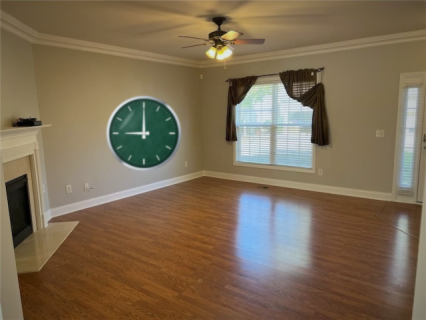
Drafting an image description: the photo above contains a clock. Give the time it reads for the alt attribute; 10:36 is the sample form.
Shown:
9:00
